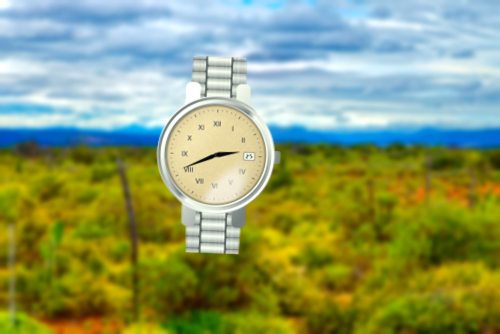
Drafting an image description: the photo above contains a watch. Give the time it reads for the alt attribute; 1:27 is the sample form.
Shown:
2:41
